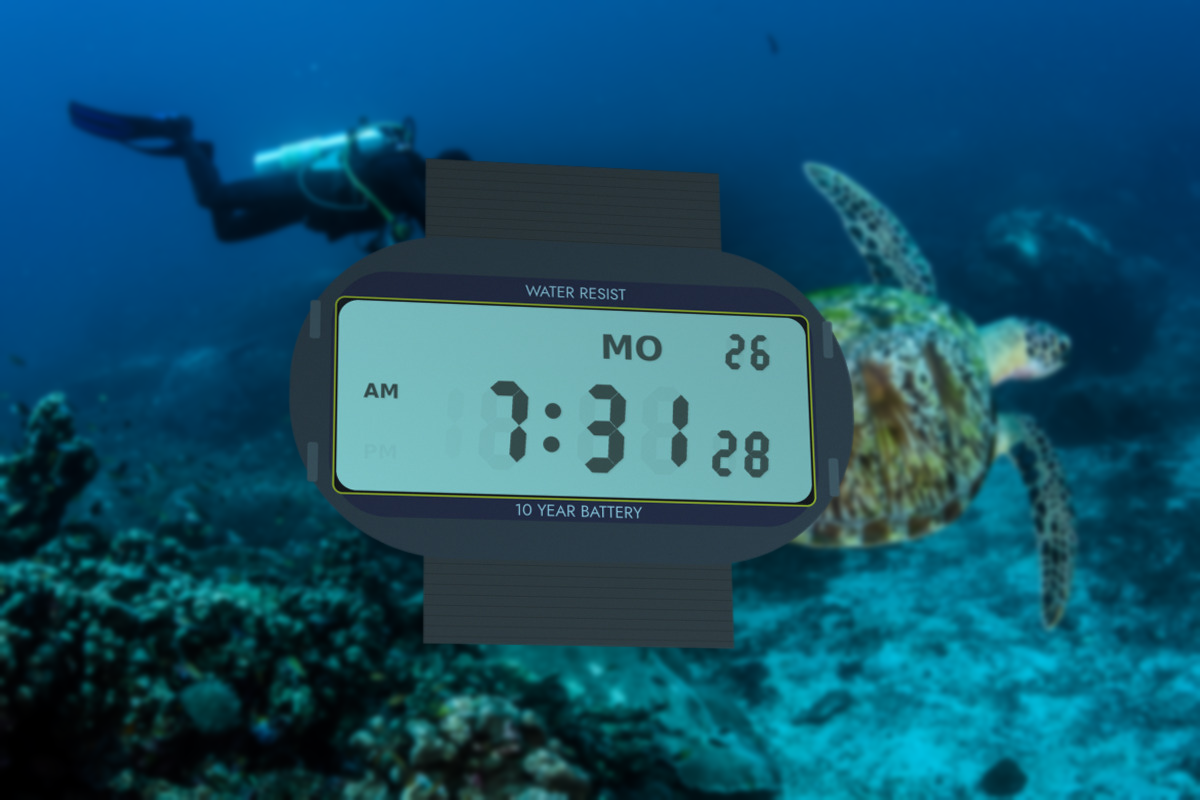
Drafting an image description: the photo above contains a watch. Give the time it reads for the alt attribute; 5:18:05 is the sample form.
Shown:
7:31:28
